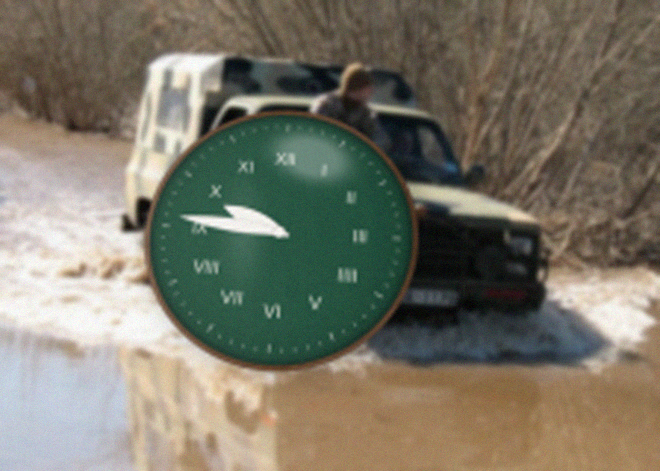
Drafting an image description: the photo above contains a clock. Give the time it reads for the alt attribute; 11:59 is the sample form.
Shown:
9:46
